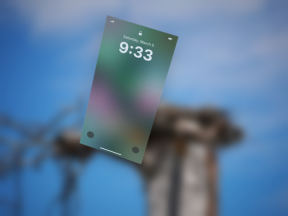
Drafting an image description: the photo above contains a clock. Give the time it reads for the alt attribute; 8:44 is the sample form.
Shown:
9:33
